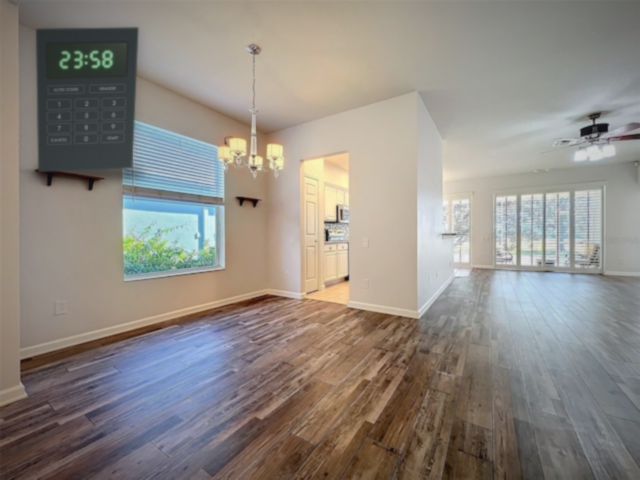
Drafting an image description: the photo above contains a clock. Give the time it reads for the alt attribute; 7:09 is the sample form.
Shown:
23:58
